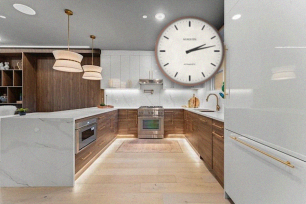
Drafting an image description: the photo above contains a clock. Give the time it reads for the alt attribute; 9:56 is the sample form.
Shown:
2:13
